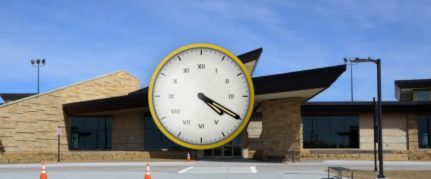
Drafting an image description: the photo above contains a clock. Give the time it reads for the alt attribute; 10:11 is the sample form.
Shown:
4:20
